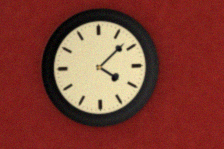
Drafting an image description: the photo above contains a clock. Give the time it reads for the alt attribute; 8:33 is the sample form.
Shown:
4:08
